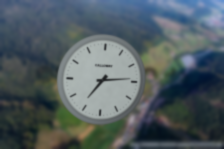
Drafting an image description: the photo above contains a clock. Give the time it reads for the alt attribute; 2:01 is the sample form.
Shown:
7:14
